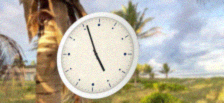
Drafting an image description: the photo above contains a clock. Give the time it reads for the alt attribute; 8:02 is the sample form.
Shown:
4:56
